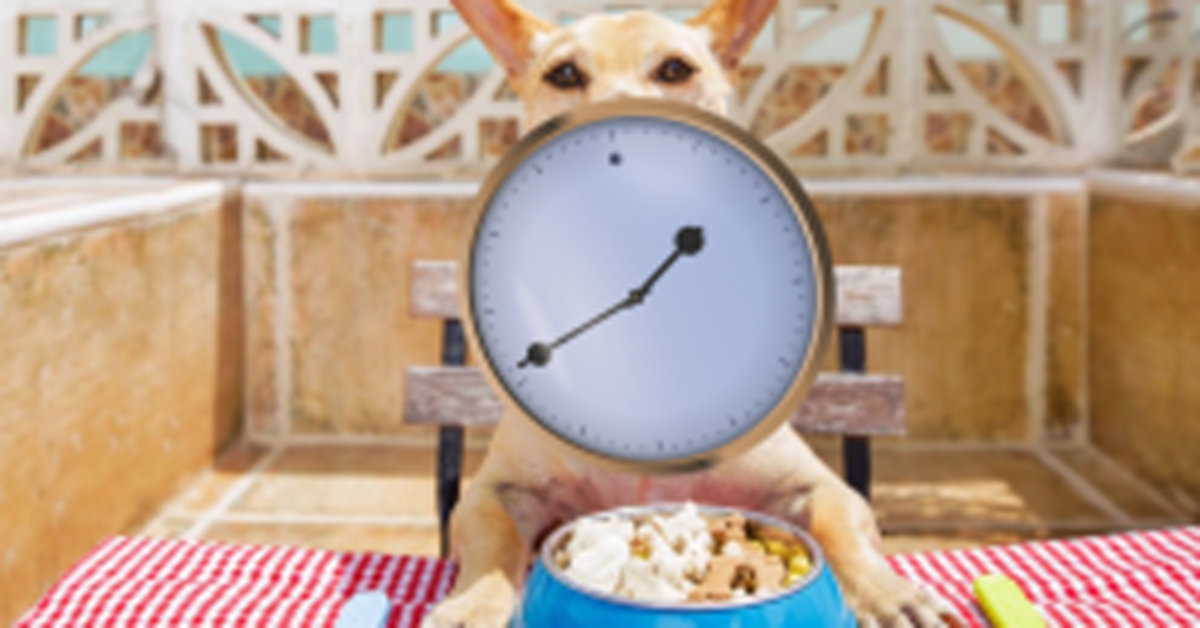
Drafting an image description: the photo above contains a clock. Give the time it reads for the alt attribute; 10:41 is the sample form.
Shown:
1:41
